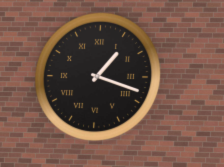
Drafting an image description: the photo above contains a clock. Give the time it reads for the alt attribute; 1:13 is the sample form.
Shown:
1:18
